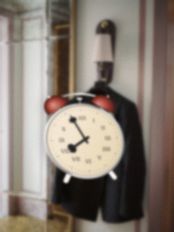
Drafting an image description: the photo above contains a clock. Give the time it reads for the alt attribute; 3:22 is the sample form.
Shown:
7:56
